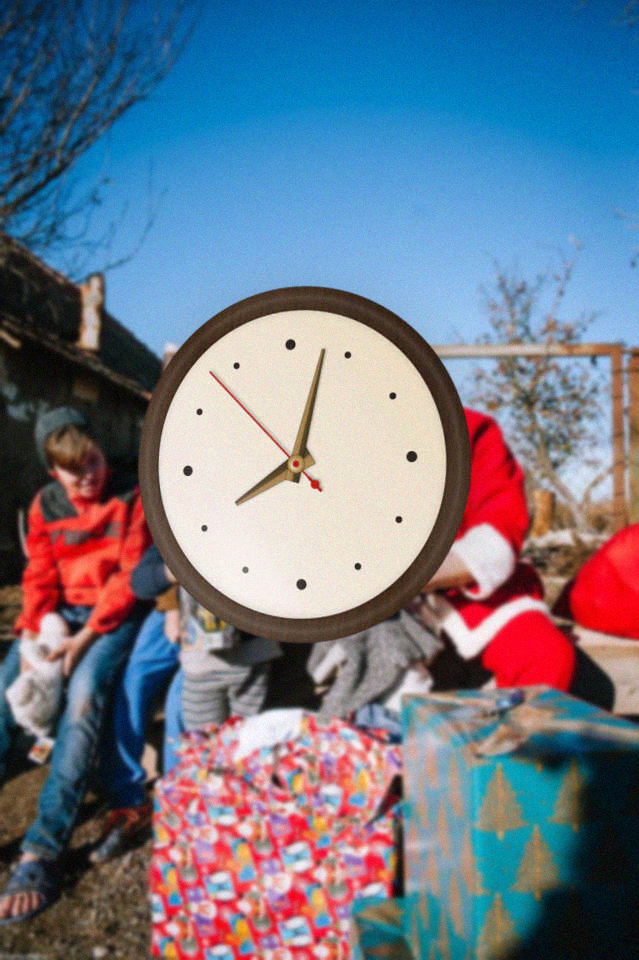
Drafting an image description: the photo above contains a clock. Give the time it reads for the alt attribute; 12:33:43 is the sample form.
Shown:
8:02:53
